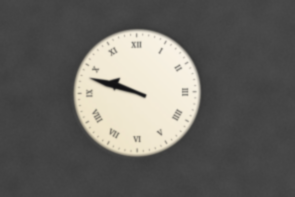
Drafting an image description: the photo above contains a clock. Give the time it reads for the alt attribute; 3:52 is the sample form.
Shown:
9:48
